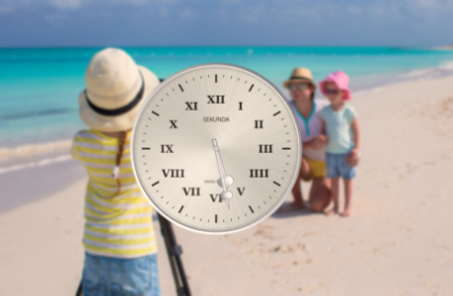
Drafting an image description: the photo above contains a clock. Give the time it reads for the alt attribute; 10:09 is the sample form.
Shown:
5:28
